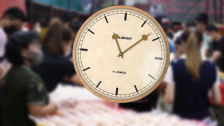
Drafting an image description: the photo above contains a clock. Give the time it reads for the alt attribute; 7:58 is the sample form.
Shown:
11:08
